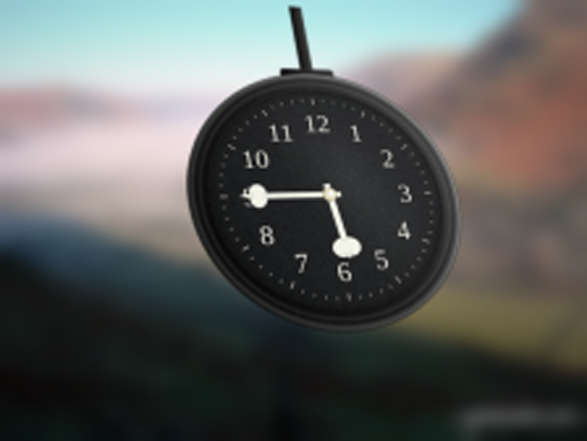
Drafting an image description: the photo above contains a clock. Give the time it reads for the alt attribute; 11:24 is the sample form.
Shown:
5:45
